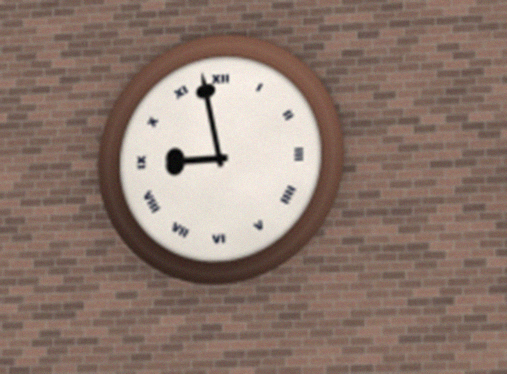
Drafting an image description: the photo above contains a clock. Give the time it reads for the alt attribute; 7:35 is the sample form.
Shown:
8:58
